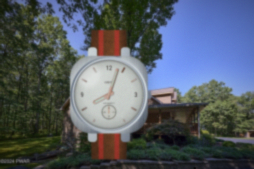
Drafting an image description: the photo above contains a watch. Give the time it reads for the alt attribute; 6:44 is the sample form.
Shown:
8:03
